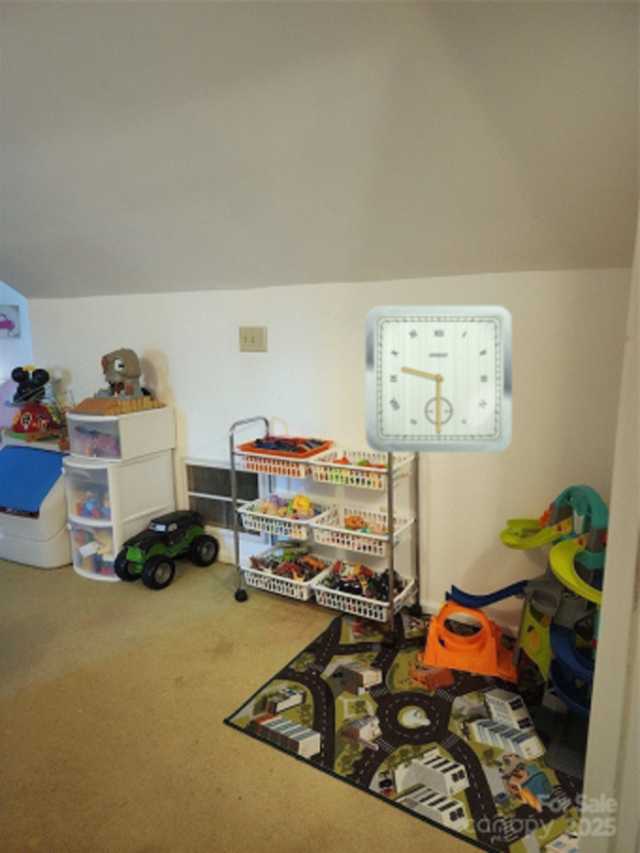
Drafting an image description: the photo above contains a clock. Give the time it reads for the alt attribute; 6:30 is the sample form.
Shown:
9:30
